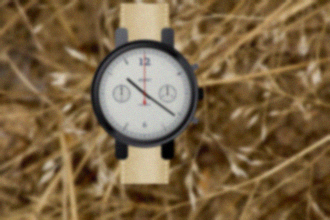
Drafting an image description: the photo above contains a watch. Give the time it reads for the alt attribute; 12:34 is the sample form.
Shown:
10:21
